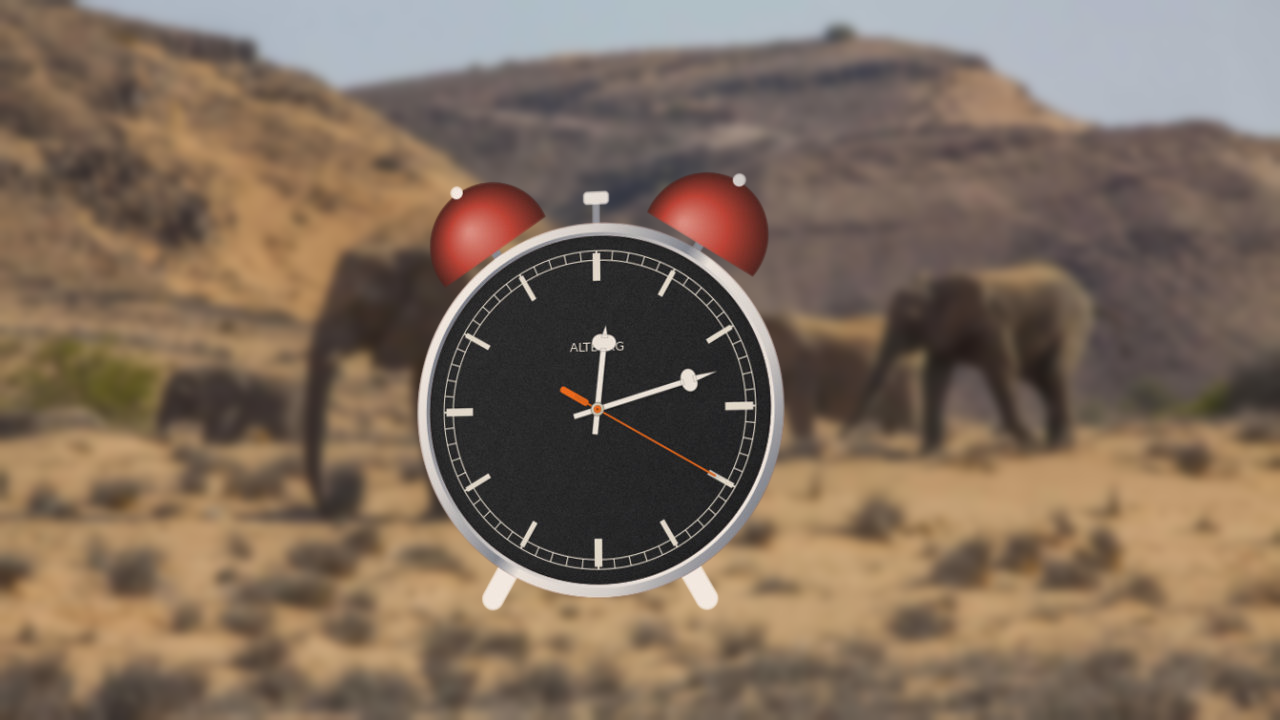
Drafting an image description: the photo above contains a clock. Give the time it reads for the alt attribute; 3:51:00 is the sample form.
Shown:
12:12:20
